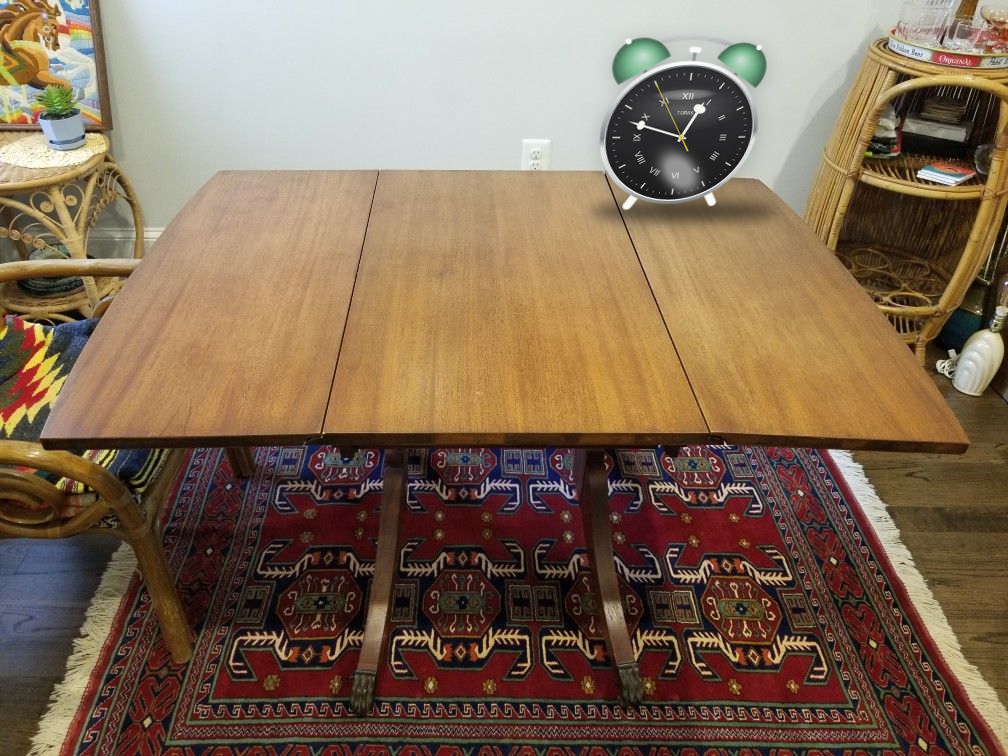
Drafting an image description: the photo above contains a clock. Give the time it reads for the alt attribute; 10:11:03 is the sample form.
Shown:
12:47:55
